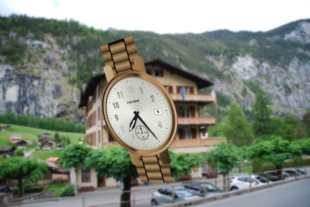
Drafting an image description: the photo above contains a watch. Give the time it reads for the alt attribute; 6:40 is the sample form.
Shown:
7:25
